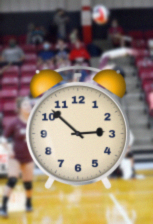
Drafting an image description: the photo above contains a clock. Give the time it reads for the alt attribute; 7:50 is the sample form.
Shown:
2:52
